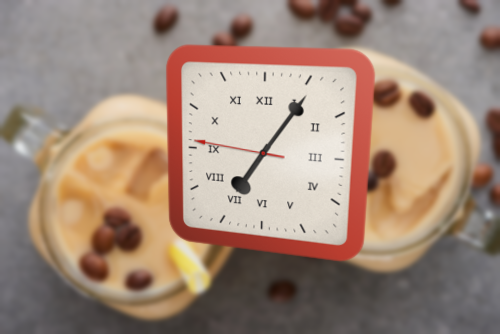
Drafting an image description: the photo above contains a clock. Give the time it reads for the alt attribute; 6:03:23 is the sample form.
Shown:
7:05:46
